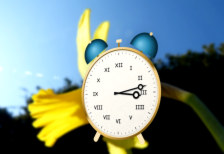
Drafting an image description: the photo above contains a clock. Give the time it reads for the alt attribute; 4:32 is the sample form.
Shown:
3:13
